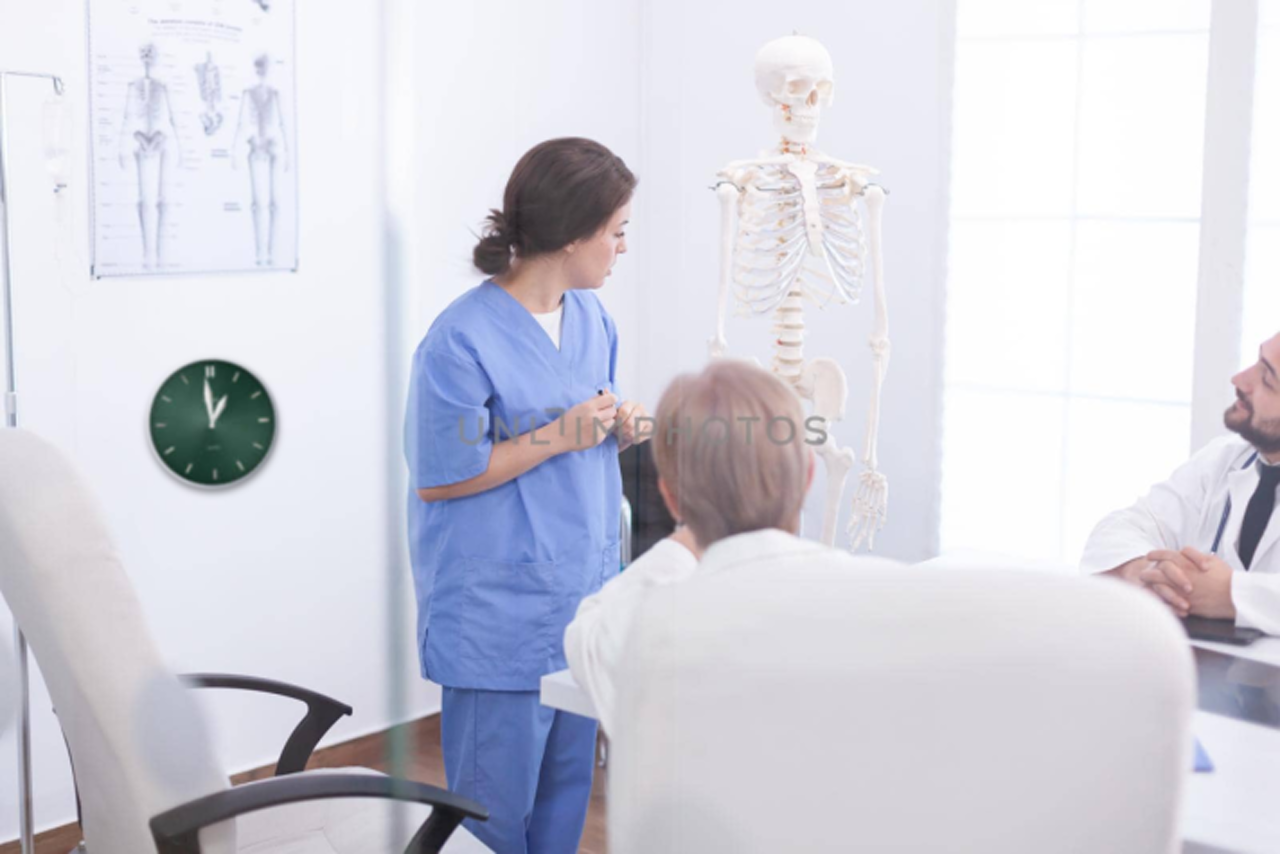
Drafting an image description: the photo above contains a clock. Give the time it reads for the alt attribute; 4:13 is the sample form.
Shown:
12:59
